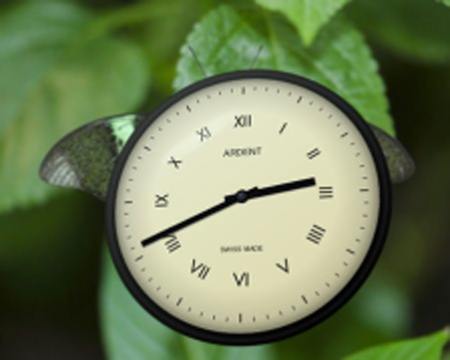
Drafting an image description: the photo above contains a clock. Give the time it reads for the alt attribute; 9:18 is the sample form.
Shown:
2:41
